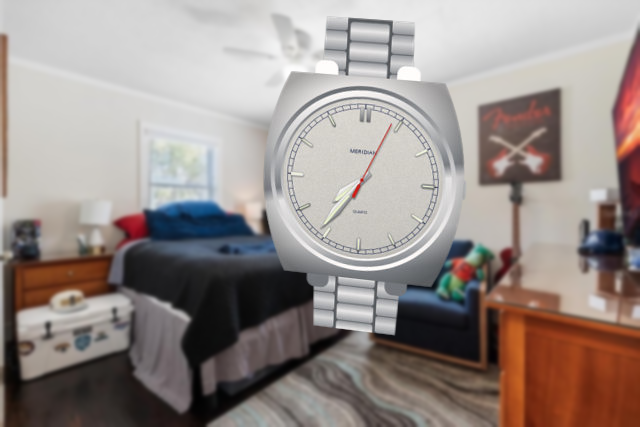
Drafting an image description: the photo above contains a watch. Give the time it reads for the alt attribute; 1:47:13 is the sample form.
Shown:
7:36:04
